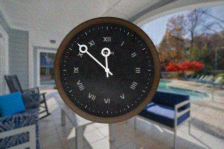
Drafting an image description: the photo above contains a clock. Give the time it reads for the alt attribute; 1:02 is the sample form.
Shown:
11:52
